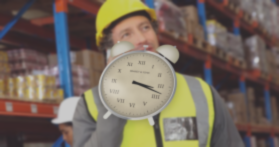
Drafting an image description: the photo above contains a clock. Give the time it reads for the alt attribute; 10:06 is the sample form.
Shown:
3:18
